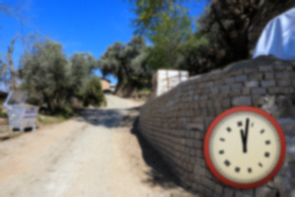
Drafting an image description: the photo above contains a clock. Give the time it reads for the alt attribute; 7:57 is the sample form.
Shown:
12:03
